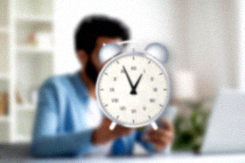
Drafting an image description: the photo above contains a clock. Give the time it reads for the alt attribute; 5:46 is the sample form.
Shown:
12:56
